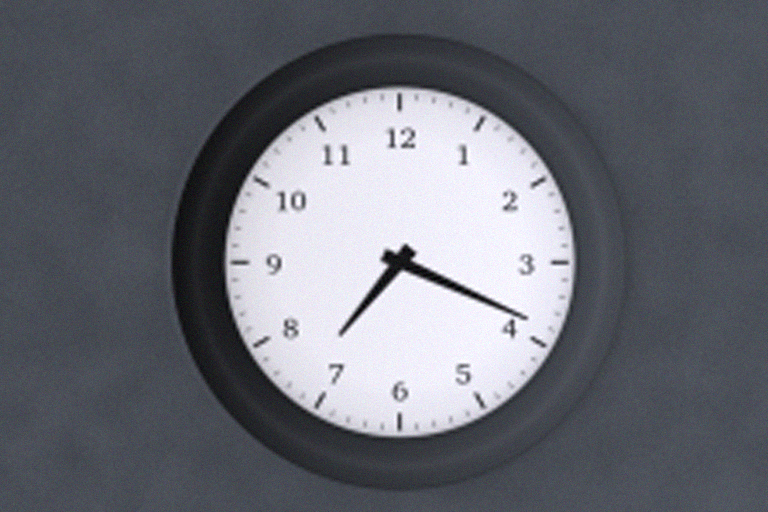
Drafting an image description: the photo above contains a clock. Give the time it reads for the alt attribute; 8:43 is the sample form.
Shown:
7:19
